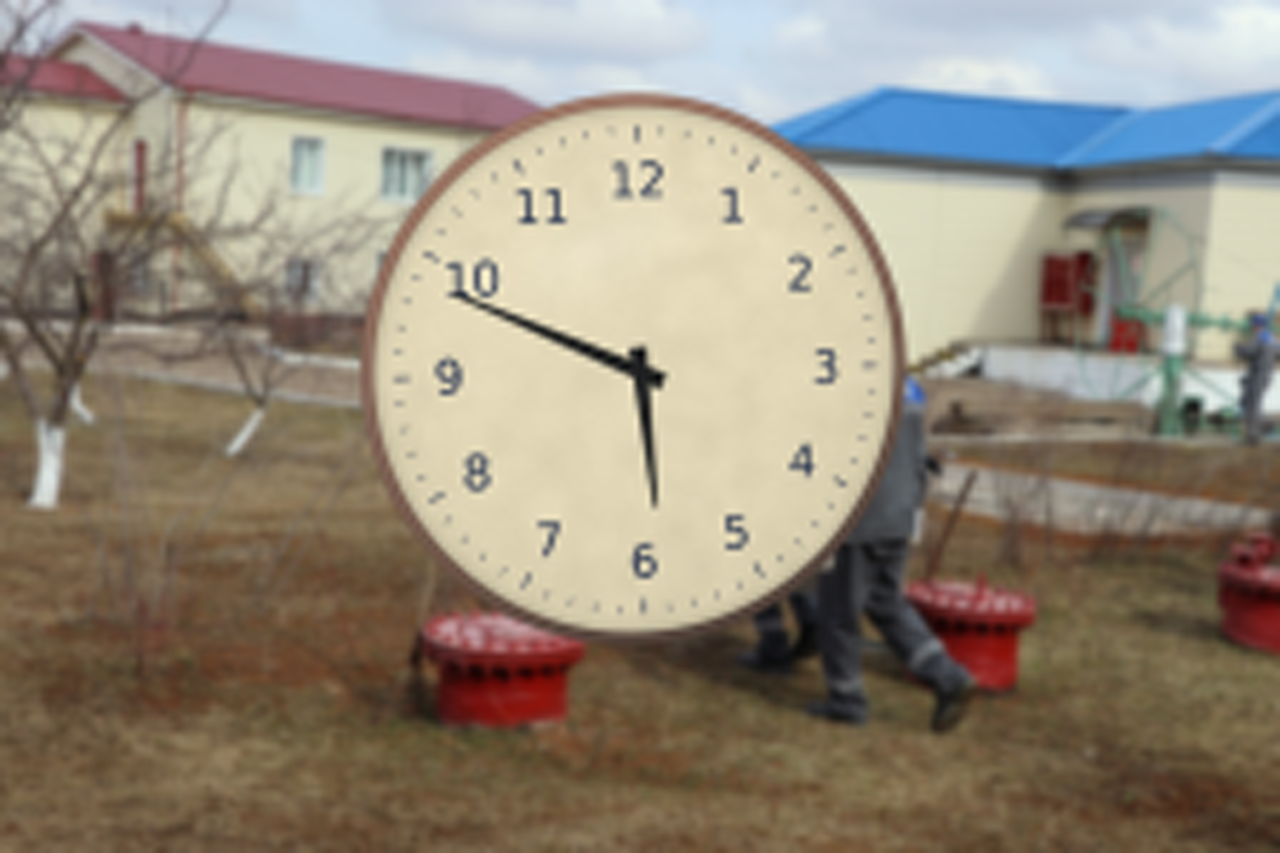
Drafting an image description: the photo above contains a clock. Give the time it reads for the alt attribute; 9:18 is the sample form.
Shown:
5:49
